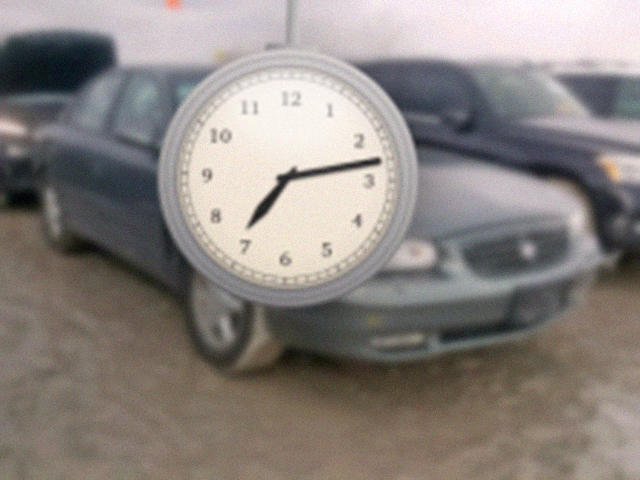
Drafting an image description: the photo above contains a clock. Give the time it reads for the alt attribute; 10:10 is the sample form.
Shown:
7:13
